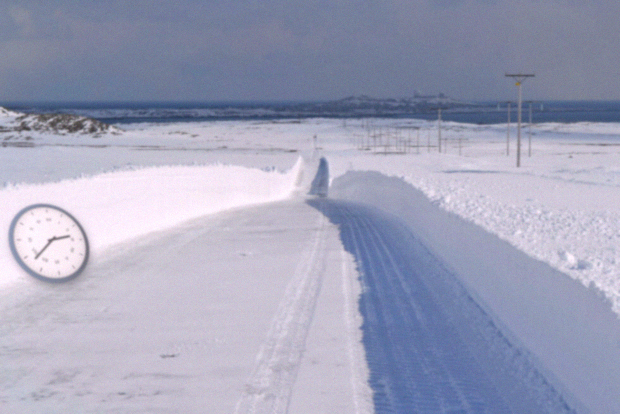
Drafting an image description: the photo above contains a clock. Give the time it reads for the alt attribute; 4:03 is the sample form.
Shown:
2:38
